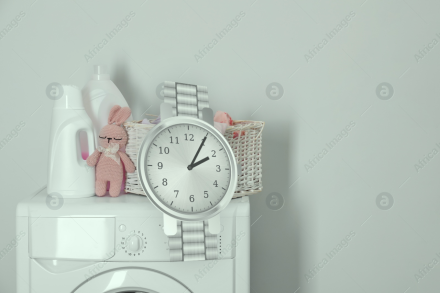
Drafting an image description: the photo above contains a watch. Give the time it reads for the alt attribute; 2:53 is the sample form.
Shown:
2:05
